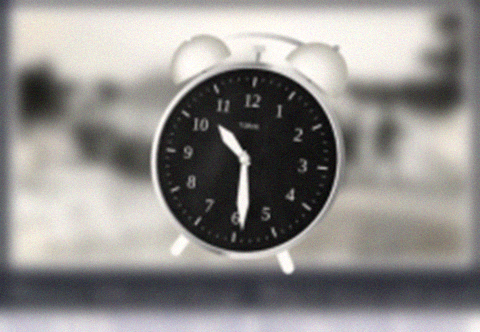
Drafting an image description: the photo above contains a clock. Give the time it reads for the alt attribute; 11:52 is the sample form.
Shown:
10:29
